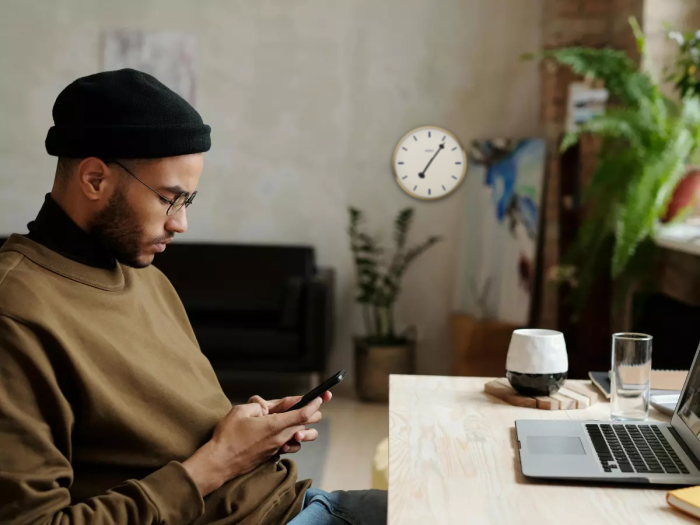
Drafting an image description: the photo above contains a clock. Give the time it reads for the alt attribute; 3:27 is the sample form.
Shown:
7:06
